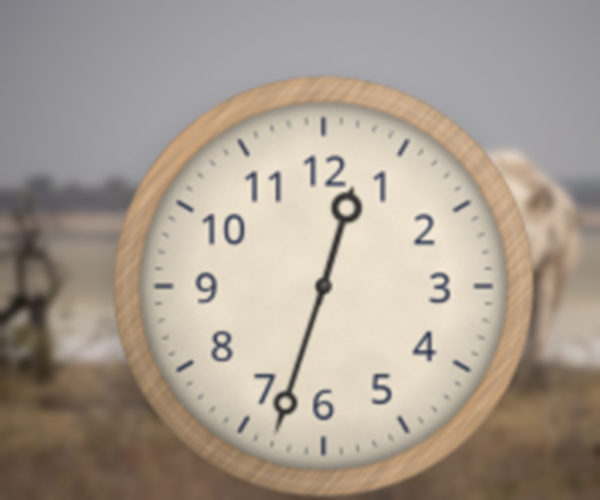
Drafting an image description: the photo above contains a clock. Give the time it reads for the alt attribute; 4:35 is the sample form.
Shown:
12:33
